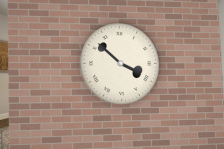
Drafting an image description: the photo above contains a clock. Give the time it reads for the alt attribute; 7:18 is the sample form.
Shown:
3:52
